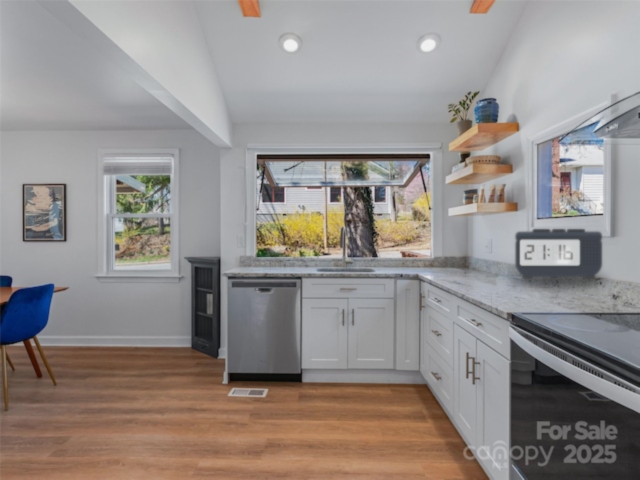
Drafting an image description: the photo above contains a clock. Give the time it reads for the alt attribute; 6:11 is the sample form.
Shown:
21:16
